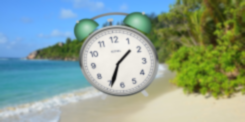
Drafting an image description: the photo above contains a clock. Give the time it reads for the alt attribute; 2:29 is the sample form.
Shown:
1:34
